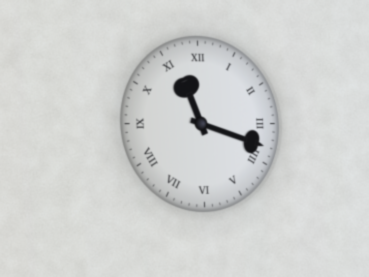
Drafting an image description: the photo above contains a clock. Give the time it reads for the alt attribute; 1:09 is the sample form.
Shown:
11:18
